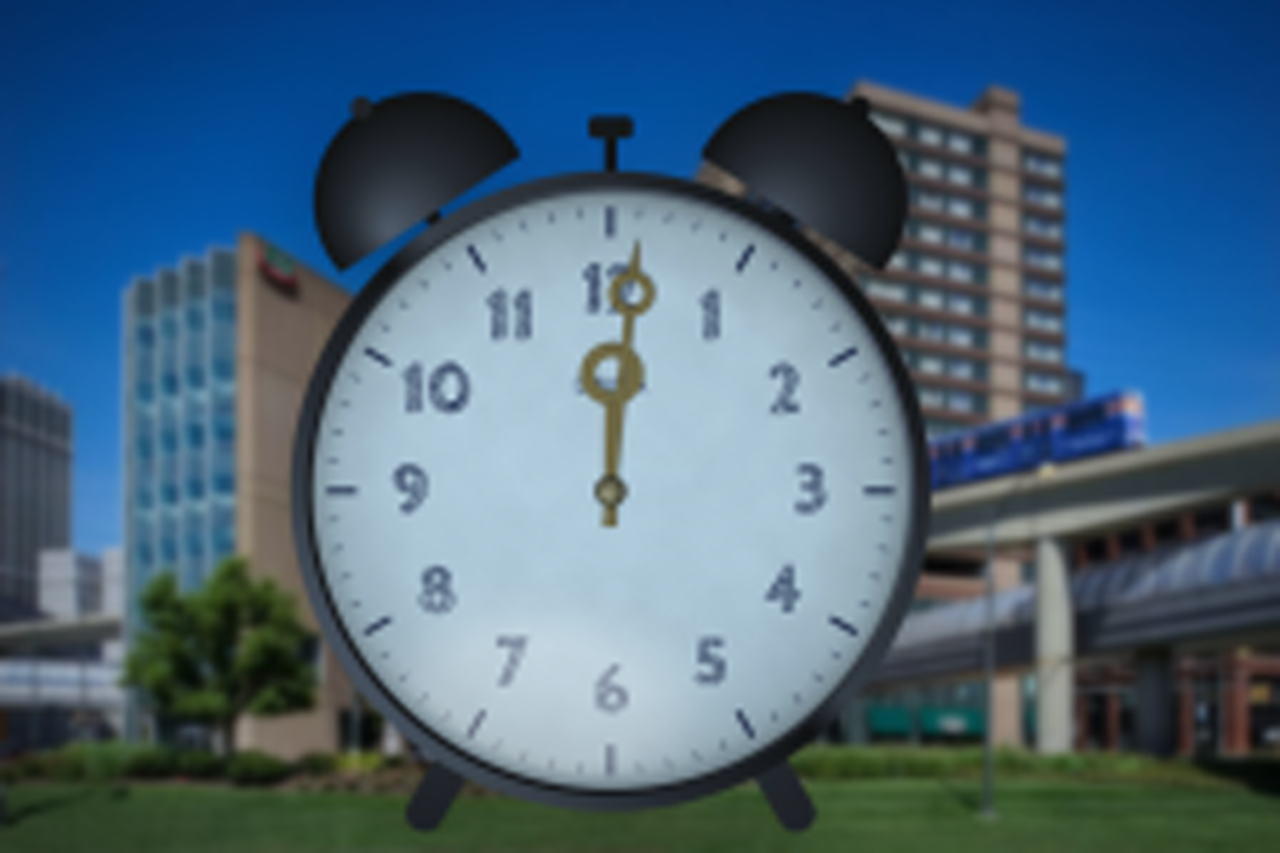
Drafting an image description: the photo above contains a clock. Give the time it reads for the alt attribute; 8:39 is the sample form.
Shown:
12:01
